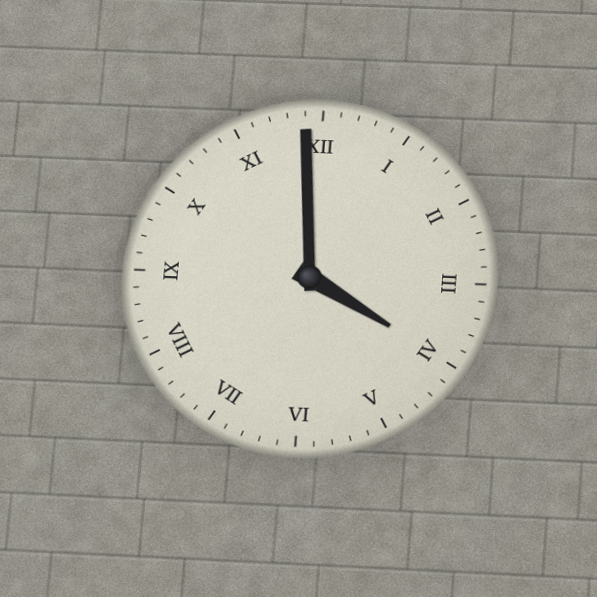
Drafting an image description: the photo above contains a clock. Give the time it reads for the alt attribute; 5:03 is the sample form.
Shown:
3:59
